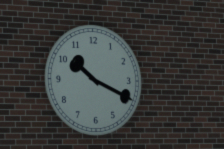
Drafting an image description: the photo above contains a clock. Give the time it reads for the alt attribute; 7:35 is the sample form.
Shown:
10:19
